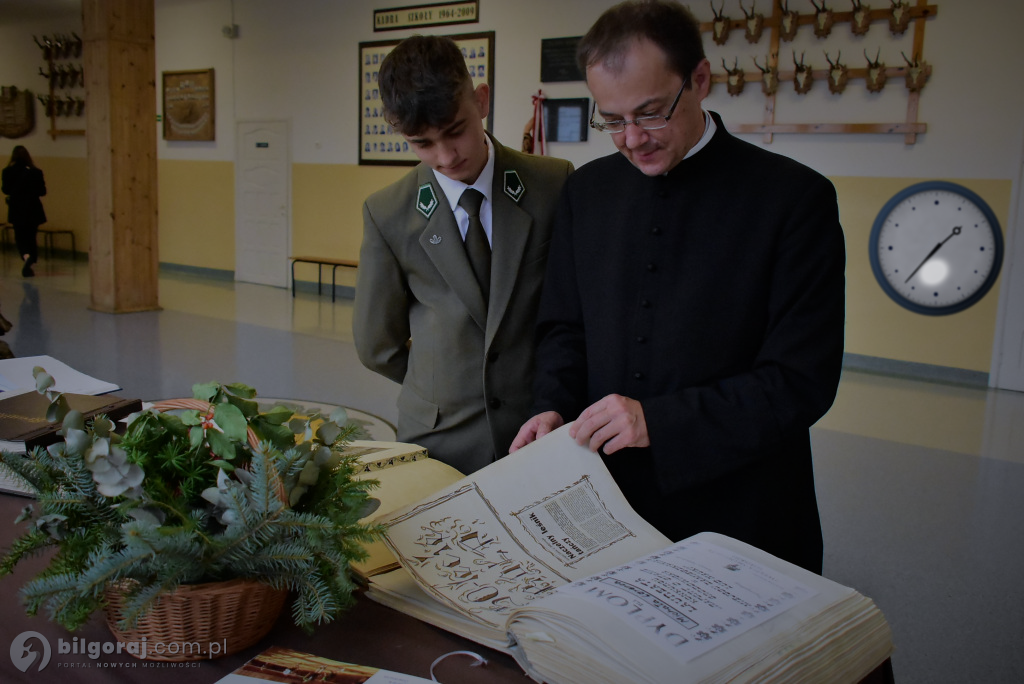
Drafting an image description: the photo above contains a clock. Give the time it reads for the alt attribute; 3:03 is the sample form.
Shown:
1:37
